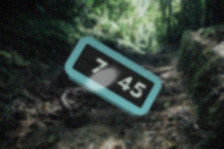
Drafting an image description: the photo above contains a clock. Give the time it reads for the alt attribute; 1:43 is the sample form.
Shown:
7:45
